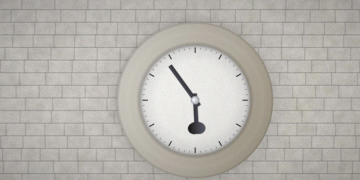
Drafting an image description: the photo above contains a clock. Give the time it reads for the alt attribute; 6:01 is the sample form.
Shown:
5:54
